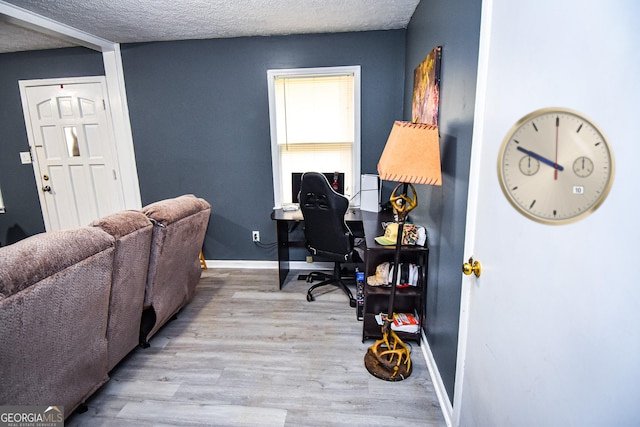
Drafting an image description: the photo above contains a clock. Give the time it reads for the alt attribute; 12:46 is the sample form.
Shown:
9:49
